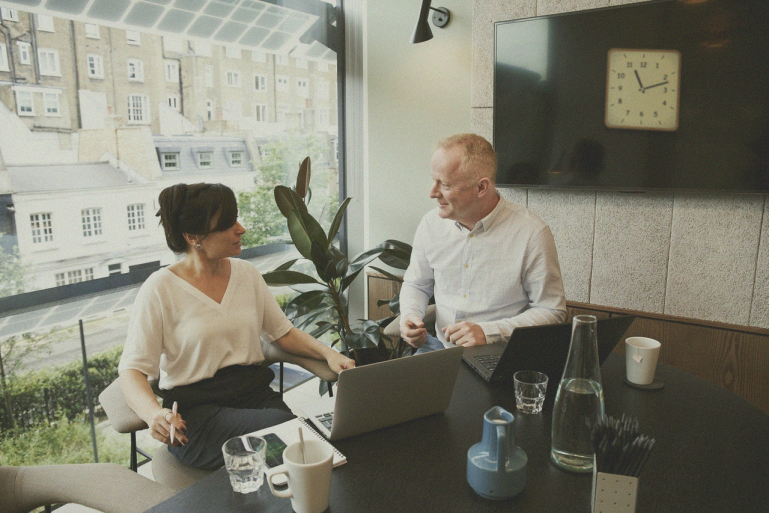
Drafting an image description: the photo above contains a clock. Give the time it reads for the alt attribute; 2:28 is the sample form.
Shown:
11:12
